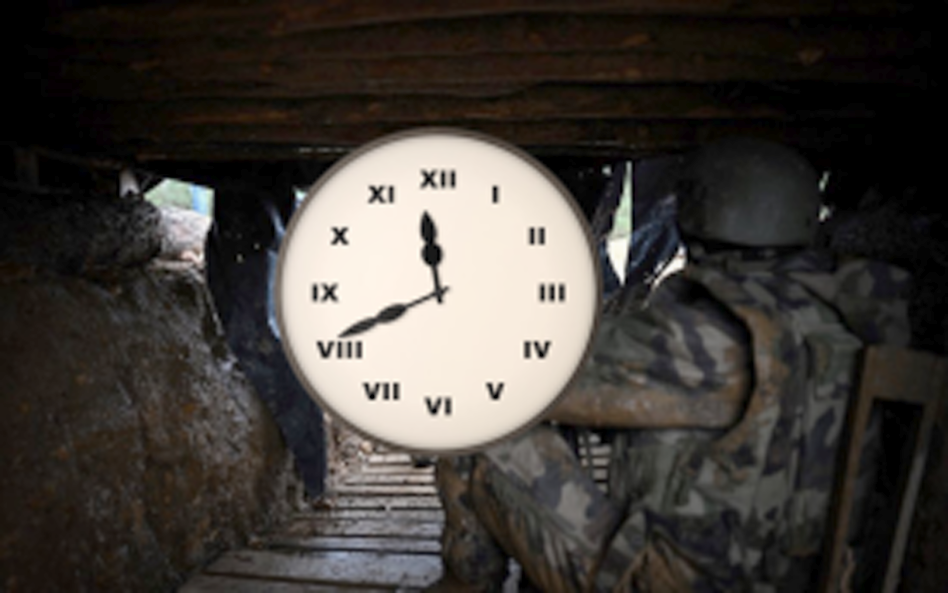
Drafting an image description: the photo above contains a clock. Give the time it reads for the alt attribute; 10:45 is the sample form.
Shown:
11:41
